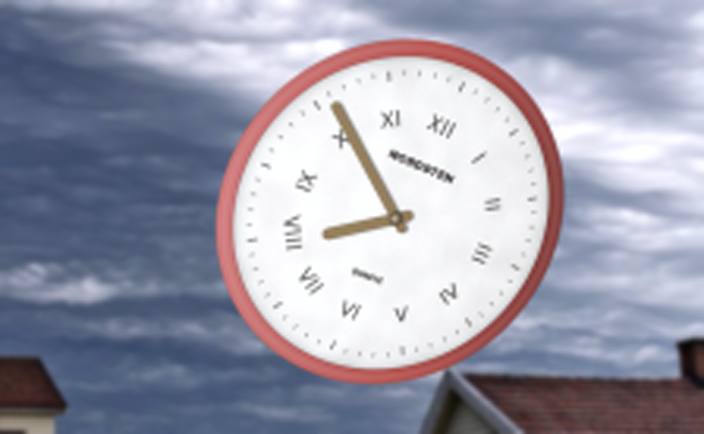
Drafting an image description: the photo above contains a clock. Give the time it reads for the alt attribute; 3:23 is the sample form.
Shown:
7:51
